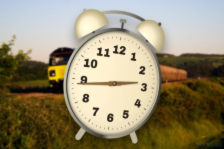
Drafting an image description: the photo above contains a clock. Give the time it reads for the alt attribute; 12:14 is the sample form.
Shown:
2:44
